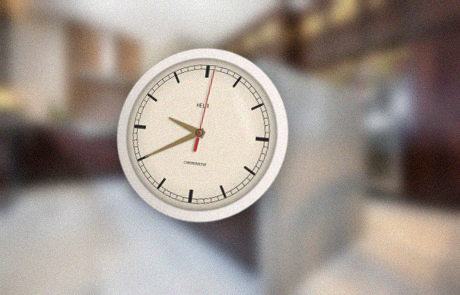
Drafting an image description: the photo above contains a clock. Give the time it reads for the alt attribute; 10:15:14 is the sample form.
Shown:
9:40:01
